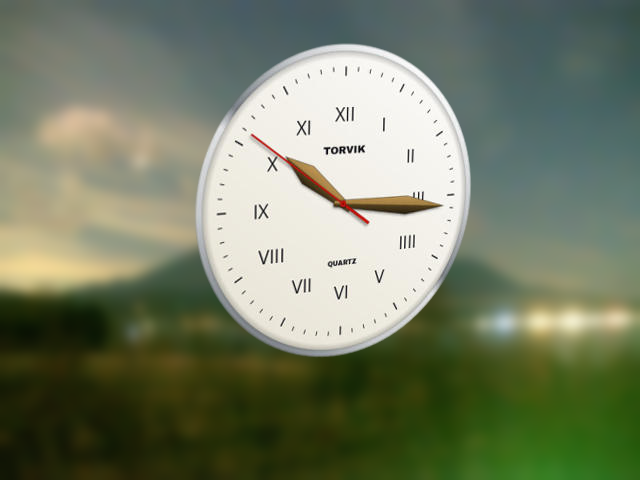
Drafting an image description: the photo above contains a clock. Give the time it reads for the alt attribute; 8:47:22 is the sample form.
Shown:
10:15:51
